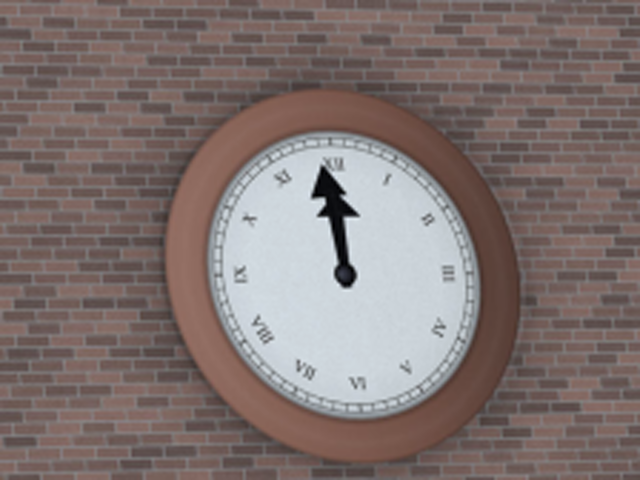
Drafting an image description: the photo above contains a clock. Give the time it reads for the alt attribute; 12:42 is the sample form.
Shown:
11:59
